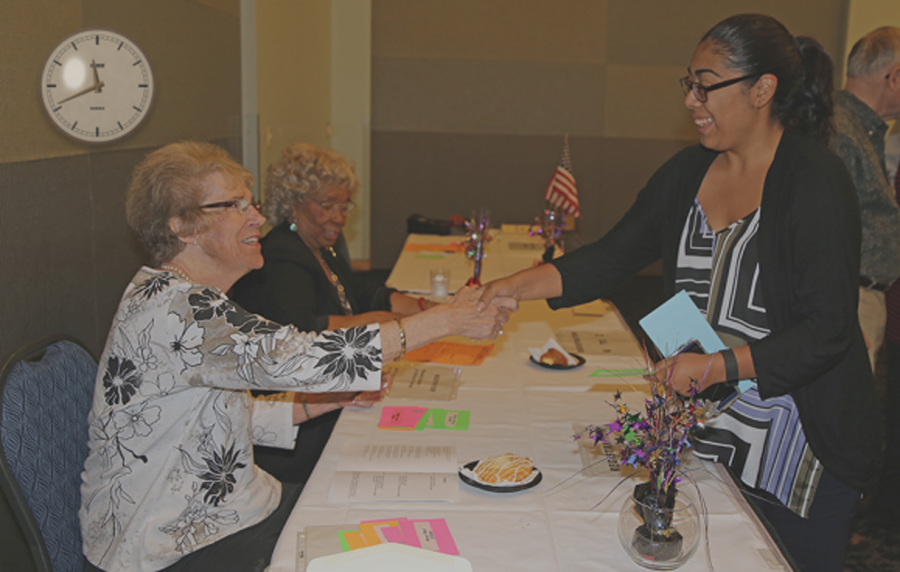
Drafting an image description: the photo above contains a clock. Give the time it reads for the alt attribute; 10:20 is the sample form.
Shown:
11:41
